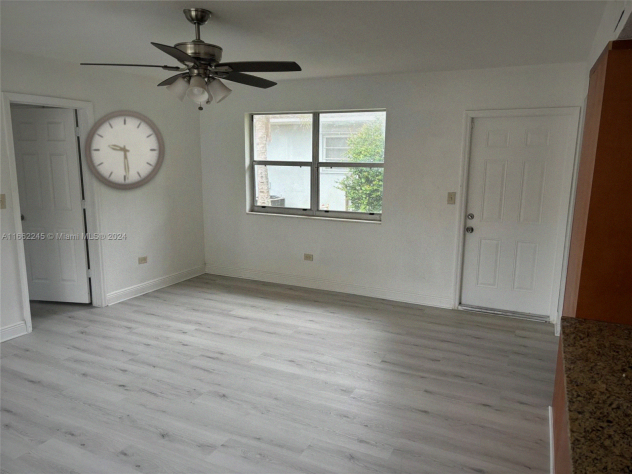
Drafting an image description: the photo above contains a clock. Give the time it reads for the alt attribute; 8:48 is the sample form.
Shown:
9:29
